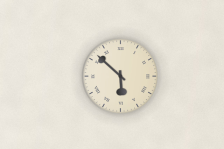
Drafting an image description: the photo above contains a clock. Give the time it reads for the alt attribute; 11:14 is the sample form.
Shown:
5:52
